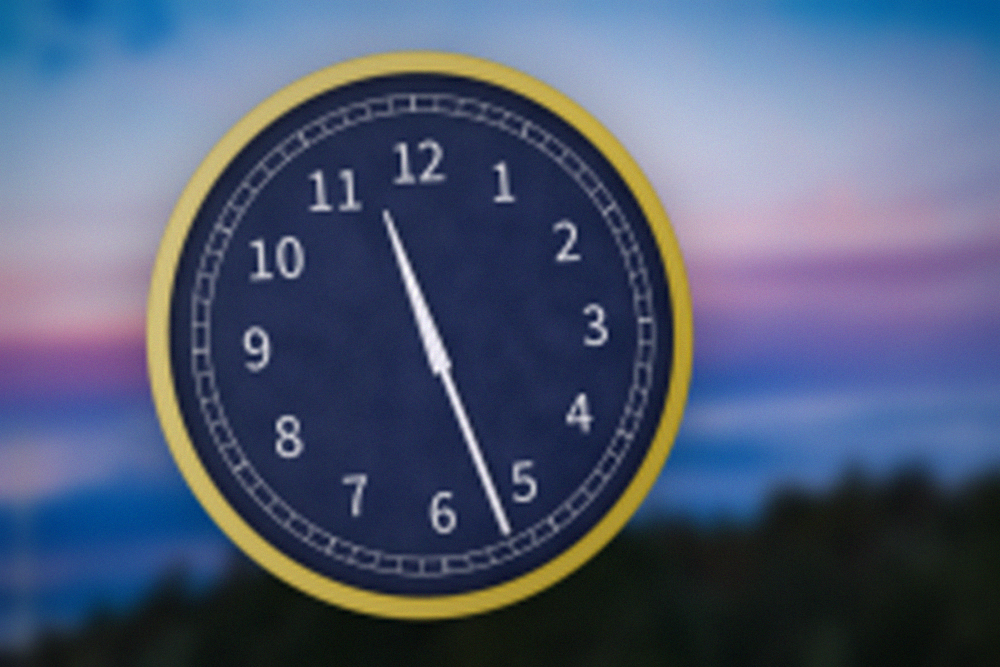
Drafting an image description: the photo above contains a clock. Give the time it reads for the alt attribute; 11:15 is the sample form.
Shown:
11:27
